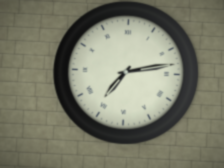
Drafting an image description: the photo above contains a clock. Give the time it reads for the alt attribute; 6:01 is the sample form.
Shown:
7:13
